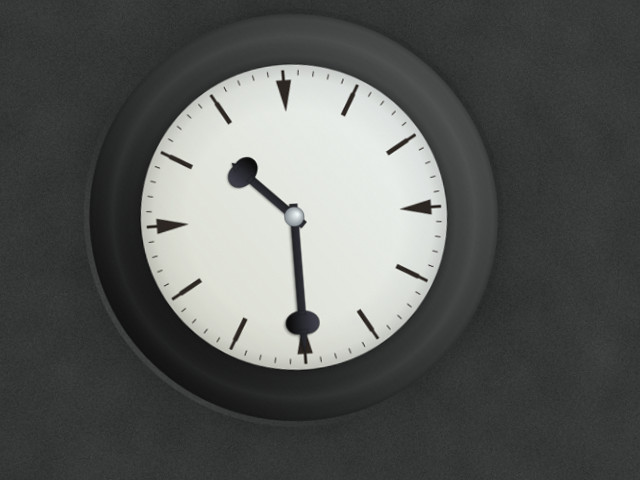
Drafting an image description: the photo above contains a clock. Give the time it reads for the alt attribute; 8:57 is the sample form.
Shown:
10:30
